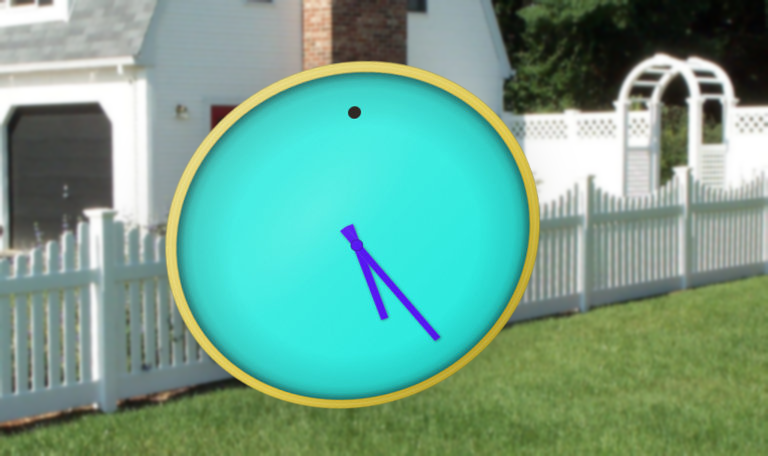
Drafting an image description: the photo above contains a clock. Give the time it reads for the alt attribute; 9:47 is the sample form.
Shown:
5:24
